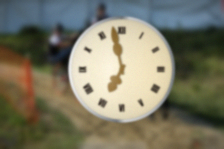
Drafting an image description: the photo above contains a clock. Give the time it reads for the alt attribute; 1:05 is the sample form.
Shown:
6:58
